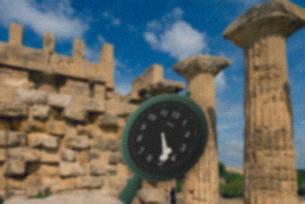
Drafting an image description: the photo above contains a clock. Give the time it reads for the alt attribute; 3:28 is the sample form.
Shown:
4:24
